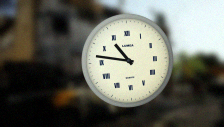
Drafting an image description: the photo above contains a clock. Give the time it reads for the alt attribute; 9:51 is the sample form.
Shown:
10:47
